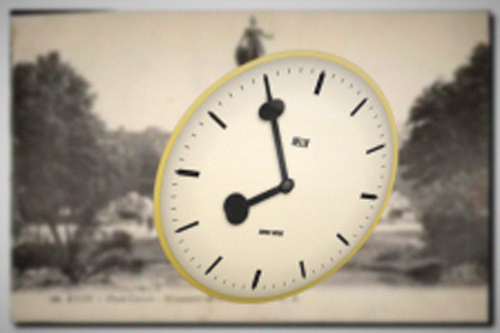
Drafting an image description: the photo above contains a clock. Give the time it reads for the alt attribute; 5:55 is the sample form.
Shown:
7:55
